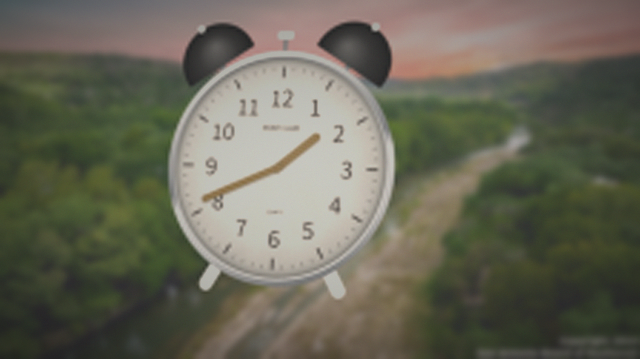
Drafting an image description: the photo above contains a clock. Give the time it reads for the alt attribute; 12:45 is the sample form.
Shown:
1:41
